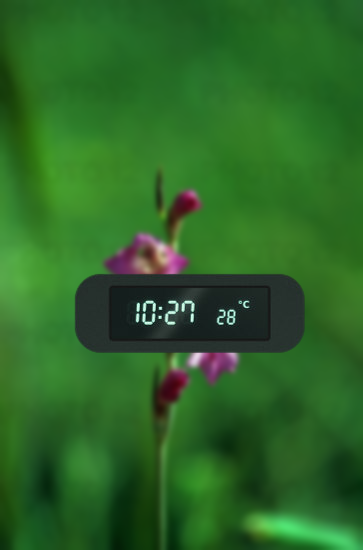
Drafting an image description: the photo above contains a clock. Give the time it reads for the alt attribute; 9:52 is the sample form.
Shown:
10:27
